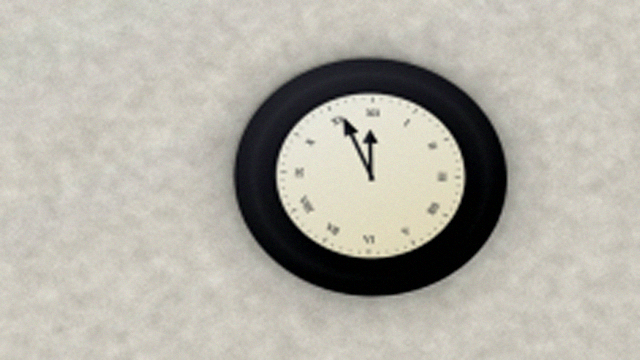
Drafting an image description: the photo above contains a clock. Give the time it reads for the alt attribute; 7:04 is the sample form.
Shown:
11:56
